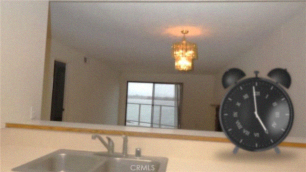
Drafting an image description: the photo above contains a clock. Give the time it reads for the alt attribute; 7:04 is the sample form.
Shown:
4:59
